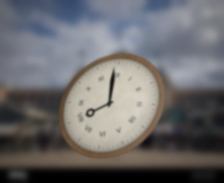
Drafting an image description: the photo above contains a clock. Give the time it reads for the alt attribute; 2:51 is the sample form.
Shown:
7:59
